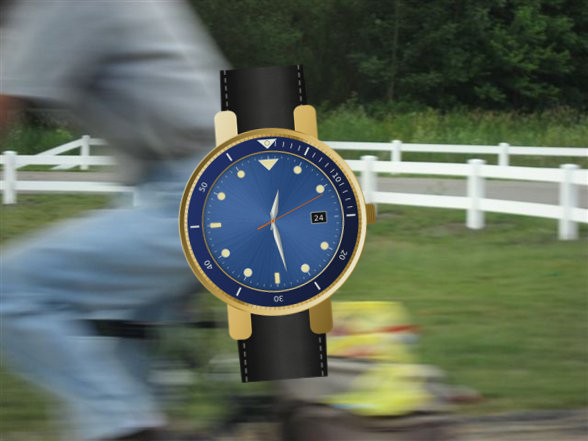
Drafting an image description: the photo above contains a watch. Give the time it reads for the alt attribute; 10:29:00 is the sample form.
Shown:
12:28:11
